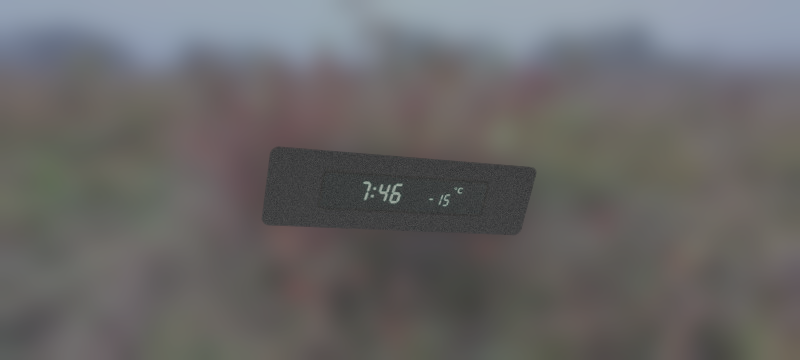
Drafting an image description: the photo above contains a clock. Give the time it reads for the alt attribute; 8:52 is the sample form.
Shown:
7:46
